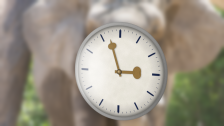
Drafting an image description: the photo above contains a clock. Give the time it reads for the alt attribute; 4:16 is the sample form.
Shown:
2:57
